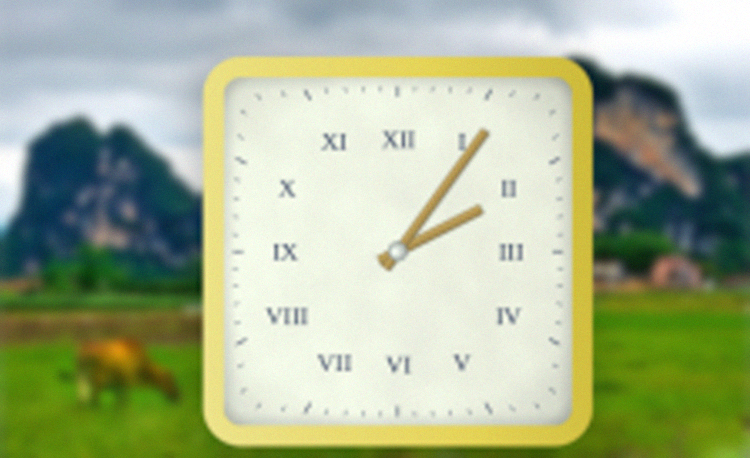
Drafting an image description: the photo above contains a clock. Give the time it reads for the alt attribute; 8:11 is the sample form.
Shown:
2:06
